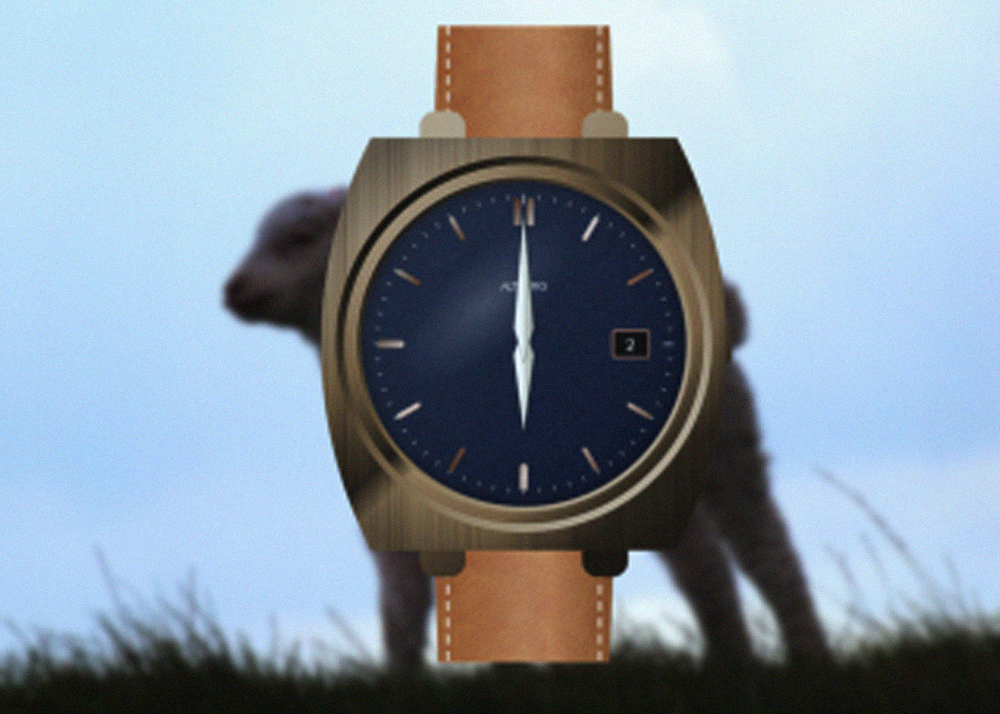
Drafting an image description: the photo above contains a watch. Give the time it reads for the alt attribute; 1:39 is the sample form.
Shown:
6:00
